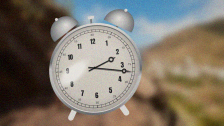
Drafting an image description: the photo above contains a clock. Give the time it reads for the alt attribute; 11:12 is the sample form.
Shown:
2:17
